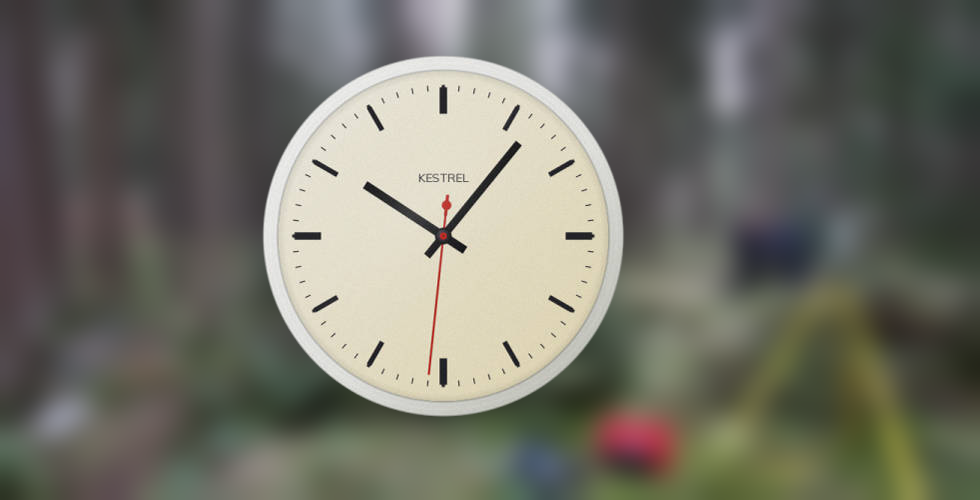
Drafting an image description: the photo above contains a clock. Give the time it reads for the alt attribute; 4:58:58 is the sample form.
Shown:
10:06:31
